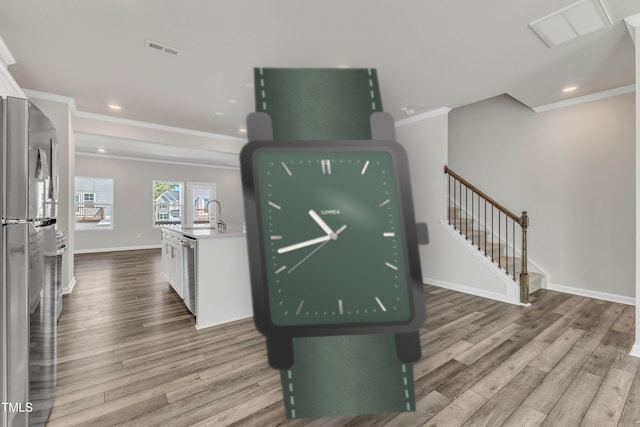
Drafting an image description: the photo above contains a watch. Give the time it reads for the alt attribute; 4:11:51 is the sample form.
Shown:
10:42:39
